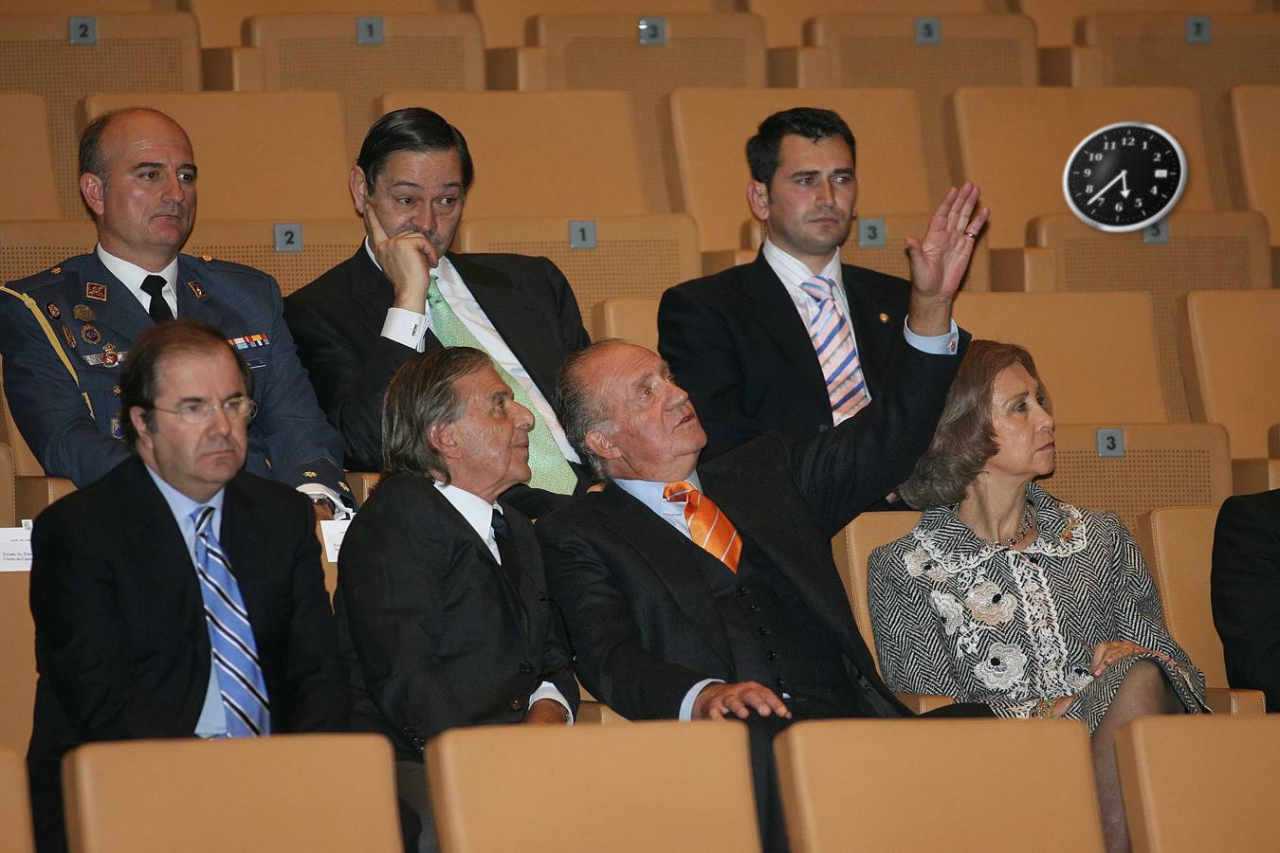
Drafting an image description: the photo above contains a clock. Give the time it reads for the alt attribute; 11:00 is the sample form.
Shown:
5:37
